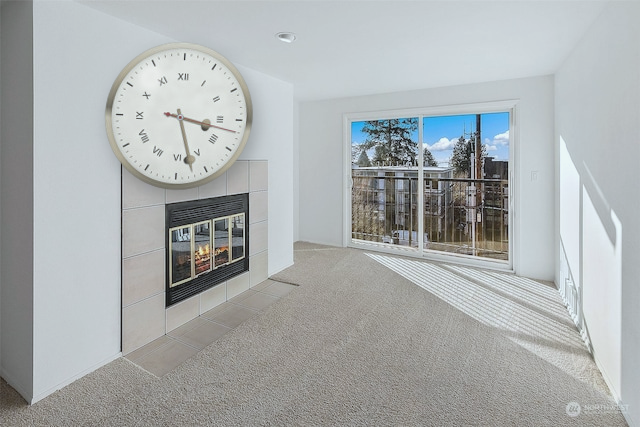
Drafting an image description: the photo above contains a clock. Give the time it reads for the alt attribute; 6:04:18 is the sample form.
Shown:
3:27:17
